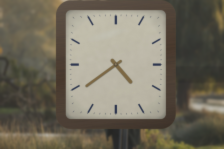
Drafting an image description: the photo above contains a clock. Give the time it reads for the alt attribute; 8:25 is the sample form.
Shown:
4:39
